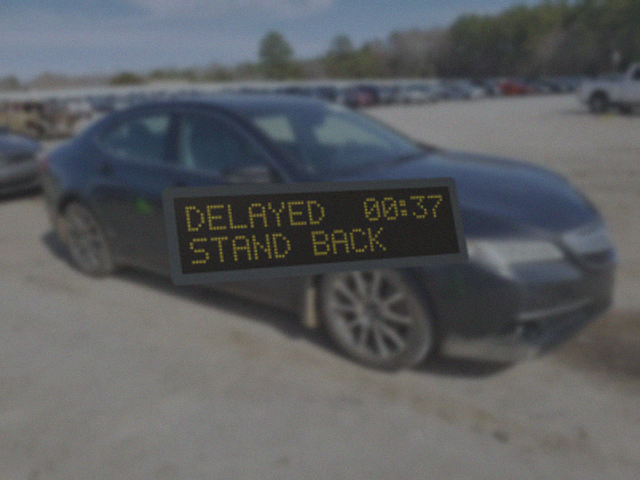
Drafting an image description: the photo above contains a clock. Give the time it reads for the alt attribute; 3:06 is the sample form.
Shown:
0:37
